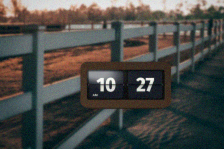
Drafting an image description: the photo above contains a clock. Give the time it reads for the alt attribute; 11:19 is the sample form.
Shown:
10:27
